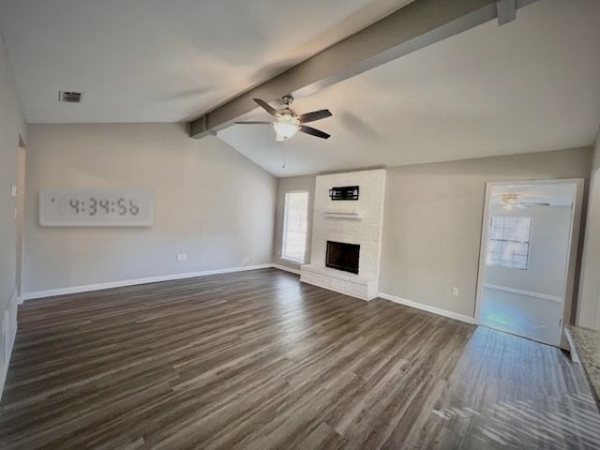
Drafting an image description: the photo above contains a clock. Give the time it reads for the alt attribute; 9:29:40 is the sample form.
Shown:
4:34:56
